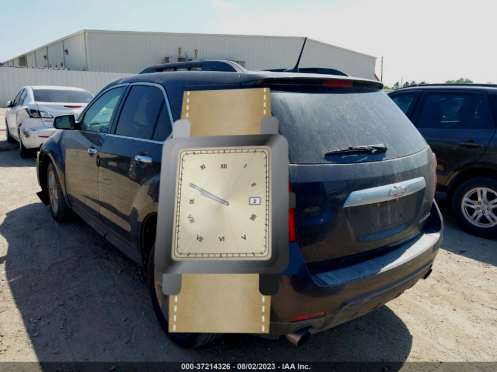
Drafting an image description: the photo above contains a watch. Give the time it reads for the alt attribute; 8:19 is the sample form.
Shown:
9:50
